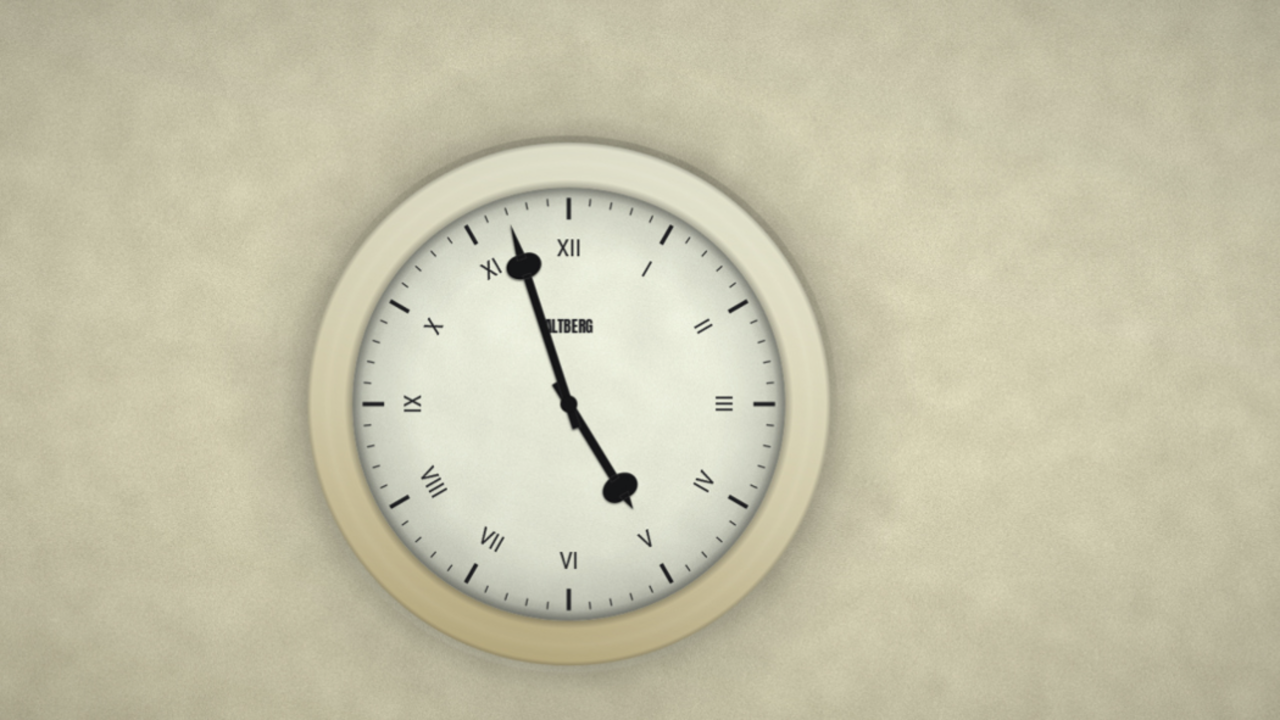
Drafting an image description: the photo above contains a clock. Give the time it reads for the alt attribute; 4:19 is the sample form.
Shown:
4:57
